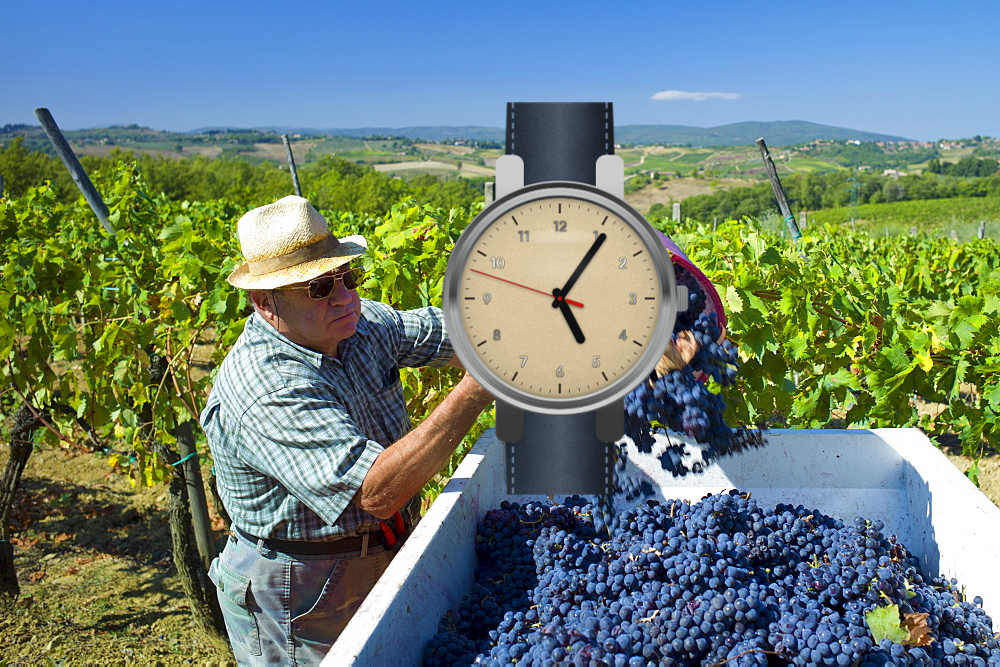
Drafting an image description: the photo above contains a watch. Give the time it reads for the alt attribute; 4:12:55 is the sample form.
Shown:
5:05:48
